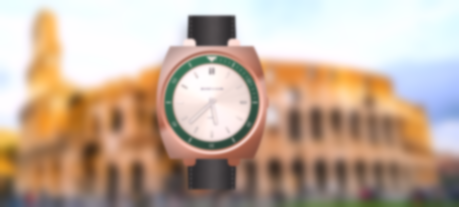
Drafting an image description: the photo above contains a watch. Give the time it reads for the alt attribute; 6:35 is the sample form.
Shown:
5:38
